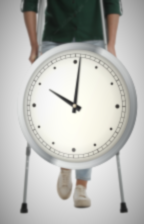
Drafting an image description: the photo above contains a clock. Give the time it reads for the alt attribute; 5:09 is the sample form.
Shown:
10:01
